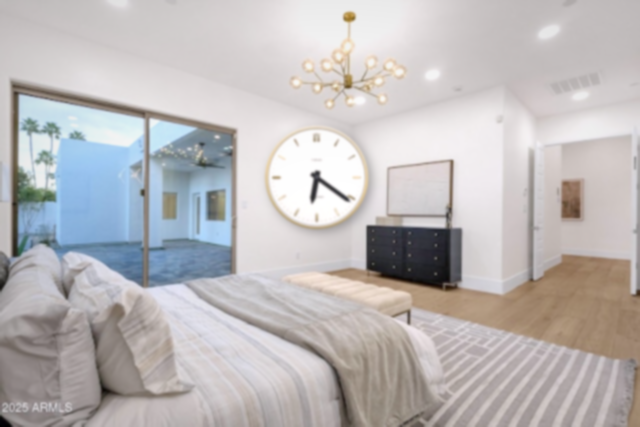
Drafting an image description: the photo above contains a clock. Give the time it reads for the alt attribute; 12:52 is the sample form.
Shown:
6:21
